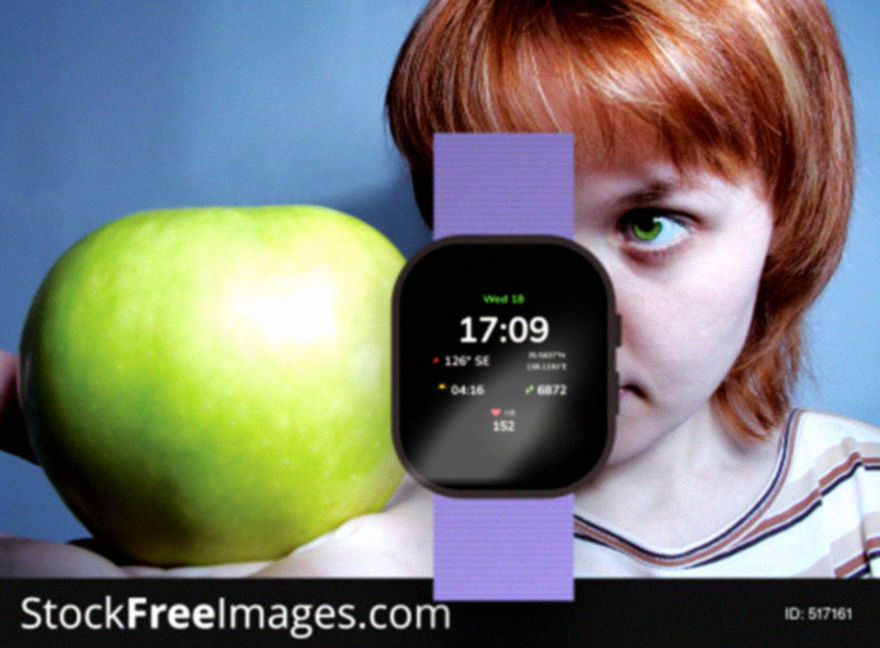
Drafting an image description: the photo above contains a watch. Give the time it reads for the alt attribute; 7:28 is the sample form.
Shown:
17:09
